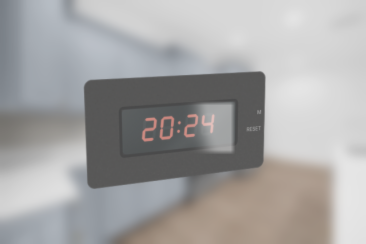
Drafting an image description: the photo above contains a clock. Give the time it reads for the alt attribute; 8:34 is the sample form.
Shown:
20:24
